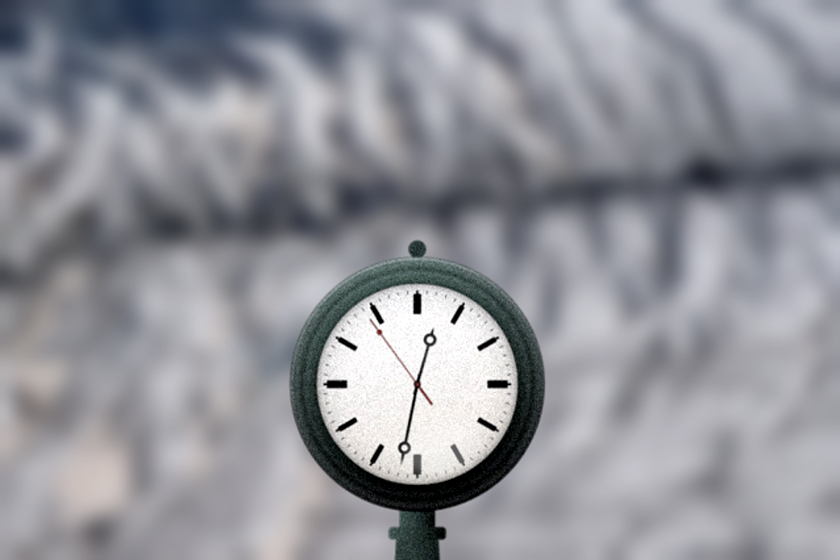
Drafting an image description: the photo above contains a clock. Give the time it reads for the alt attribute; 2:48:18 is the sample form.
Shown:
12:31:54
